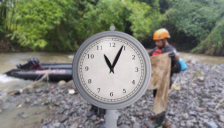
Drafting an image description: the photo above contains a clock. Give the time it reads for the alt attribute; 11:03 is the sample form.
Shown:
11:04
